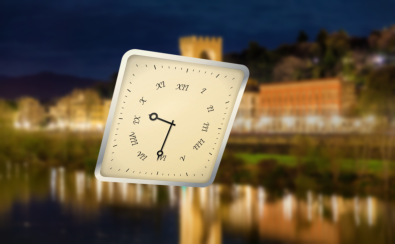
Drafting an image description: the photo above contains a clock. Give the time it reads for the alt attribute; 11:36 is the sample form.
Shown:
9:31
